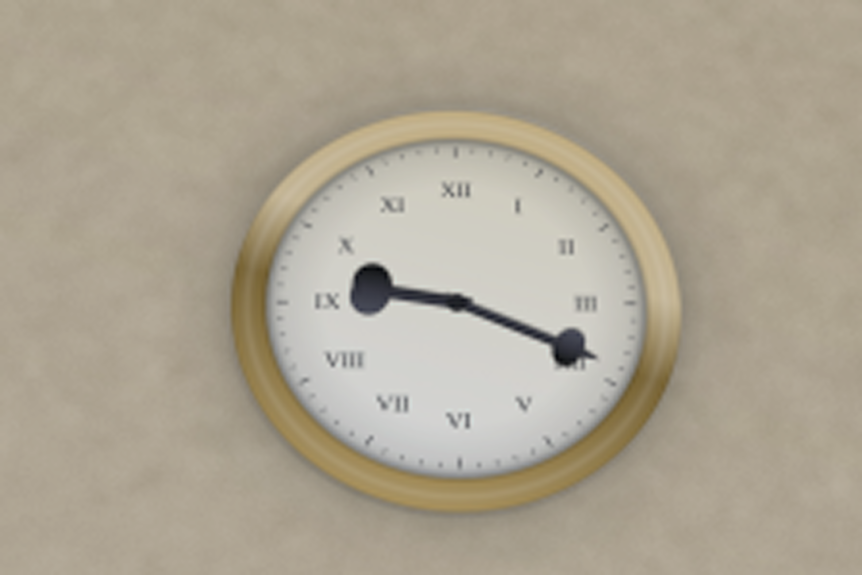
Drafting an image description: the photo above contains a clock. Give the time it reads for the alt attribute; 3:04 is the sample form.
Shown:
9:19
